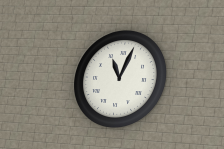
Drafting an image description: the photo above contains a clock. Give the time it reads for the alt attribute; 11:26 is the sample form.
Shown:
11:03
